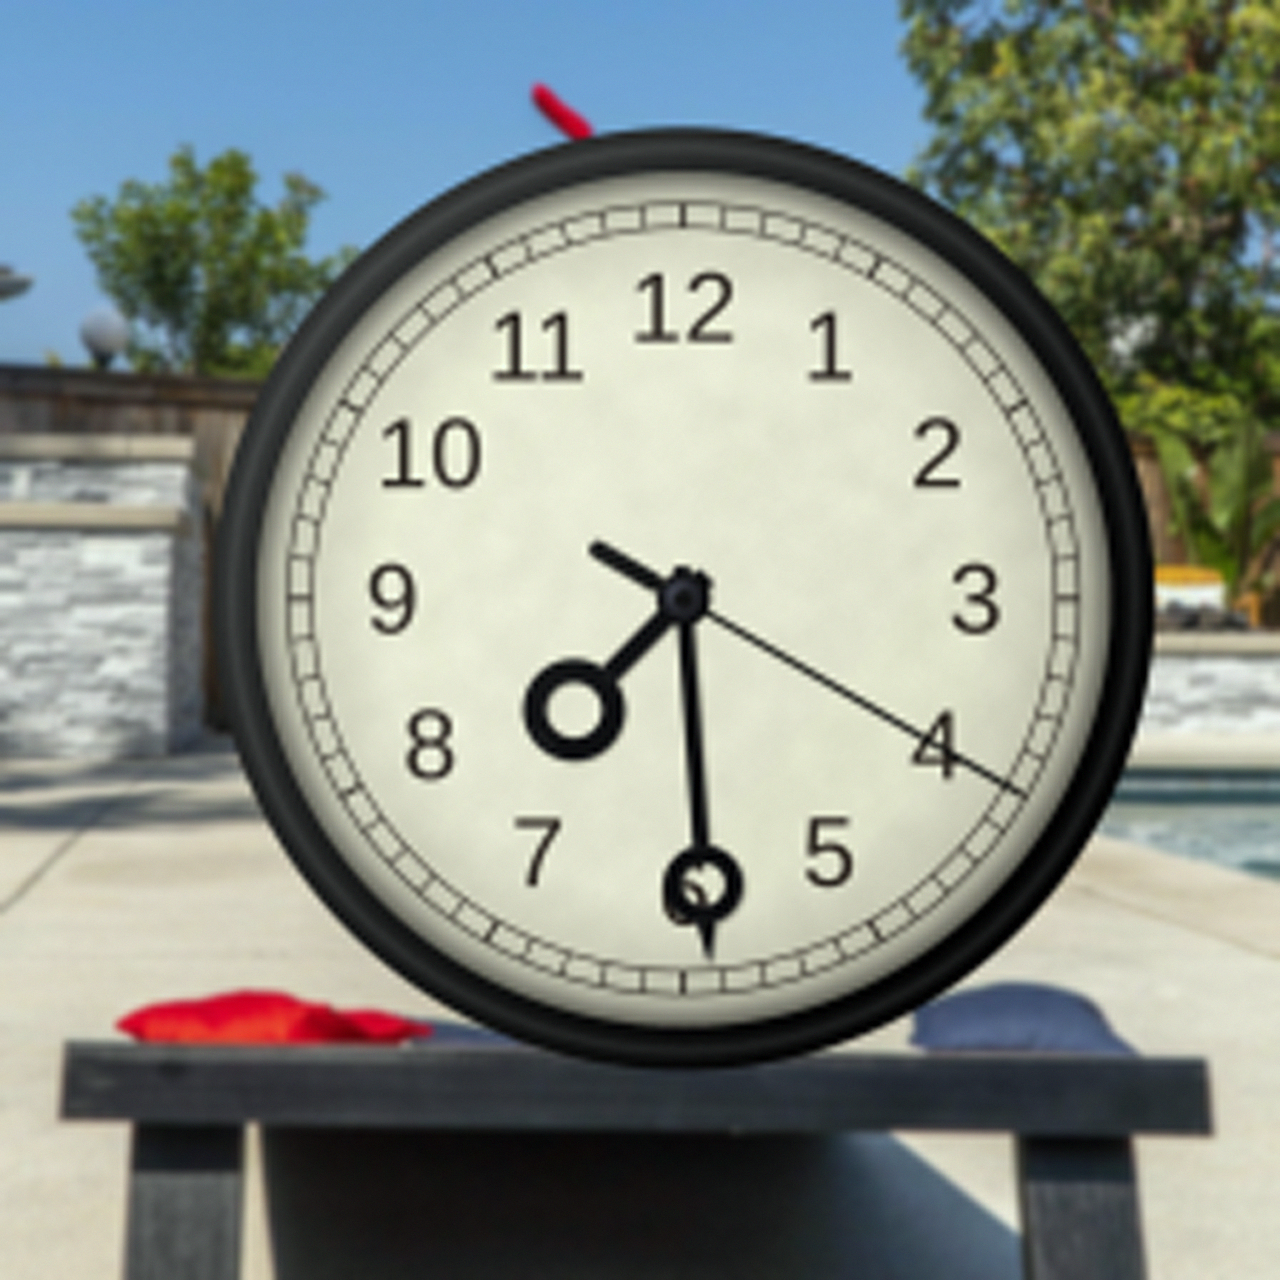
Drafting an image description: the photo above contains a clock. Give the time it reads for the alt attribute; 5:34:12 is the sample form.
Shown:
7:29:20
